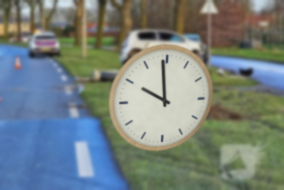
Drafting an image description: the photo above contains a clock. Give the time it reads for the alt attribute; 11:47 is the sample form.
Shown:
9:59
